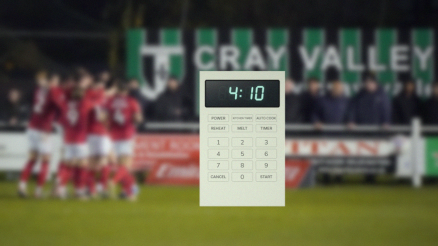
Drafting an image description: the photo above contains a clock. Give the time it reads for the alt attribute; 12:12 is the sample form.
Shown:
4:10
